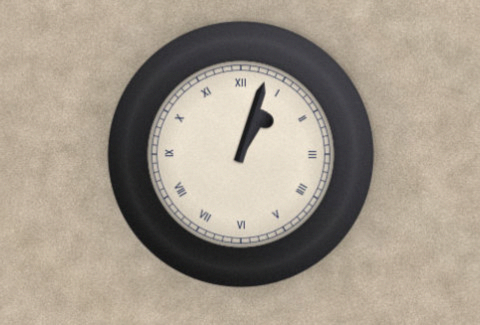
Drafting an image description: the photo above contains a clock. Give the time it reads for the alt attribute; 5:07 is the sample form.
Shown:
1:03
